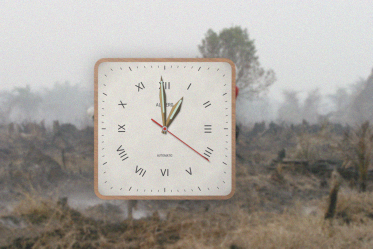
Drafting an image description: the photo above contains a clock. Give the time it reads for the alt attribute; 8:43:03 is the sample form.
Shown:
12:59:21
